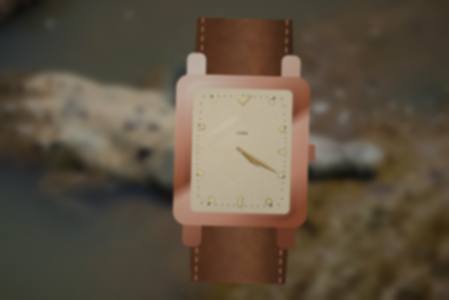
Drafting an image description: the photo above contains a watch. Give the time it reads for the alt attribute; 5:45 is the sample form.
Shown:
4:20
